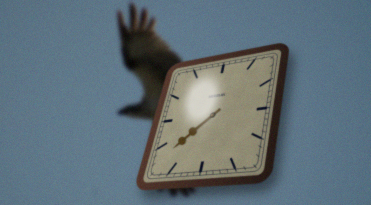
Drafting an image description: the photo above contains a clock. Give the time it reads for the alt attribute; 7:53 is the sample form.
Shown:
7:38
